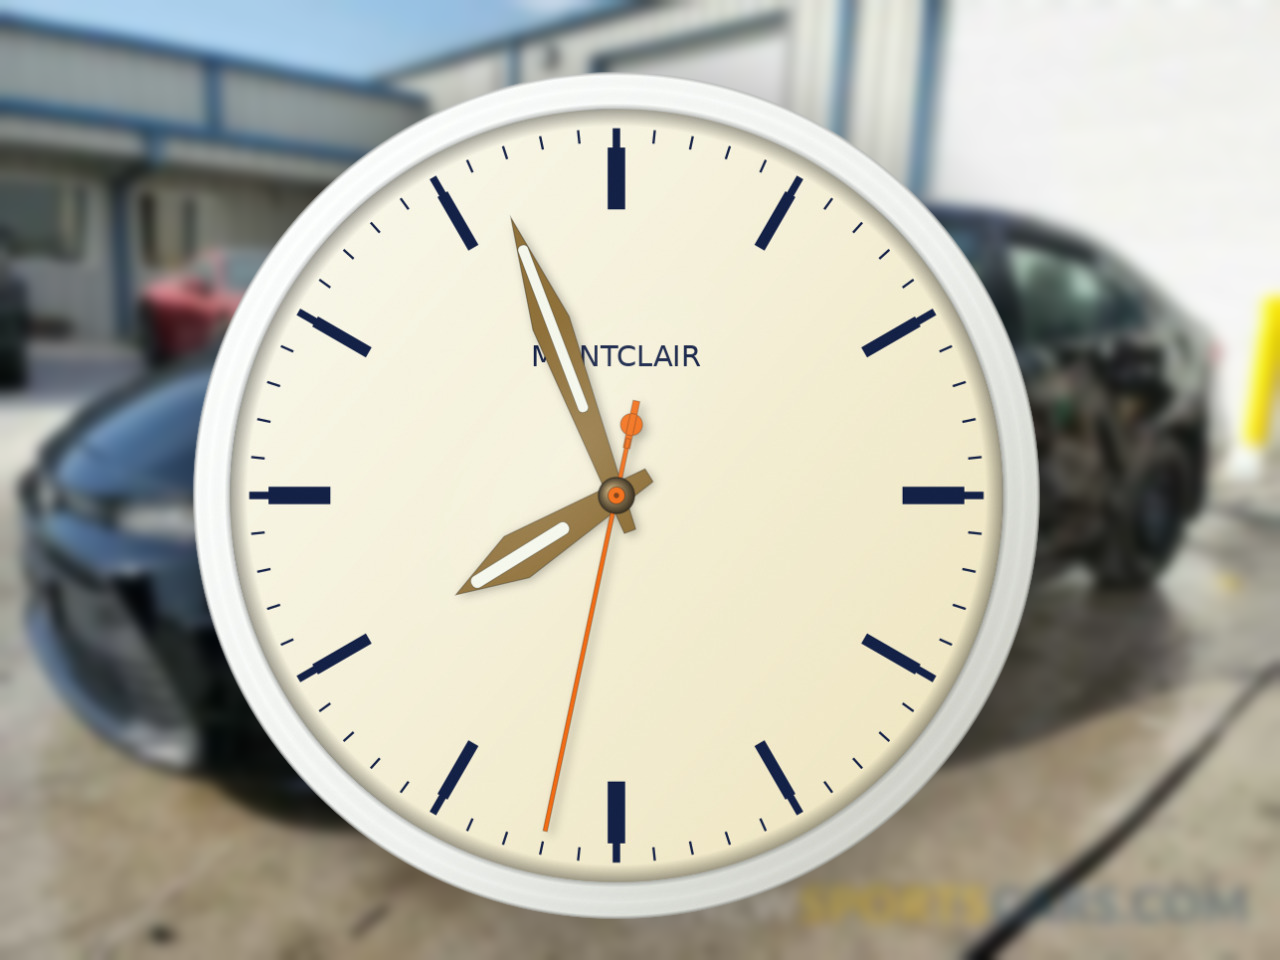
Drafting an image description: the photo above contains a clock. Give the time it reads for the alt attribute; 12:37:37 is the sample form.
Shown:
7:56:32
